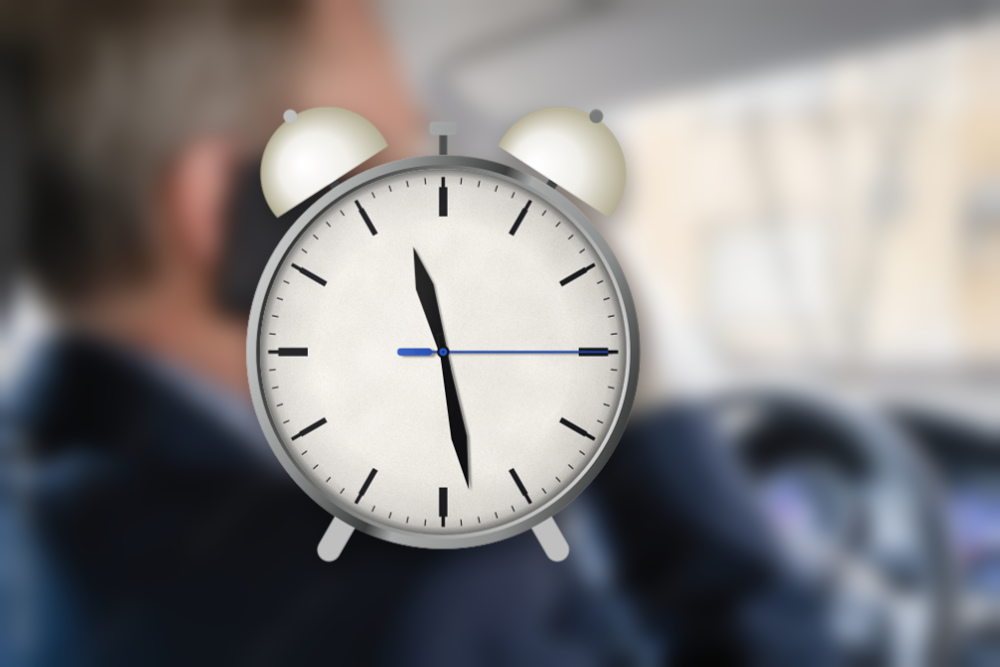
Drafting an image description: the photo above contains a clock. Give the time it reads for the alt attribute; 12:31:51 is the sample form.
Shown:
11:28:15
